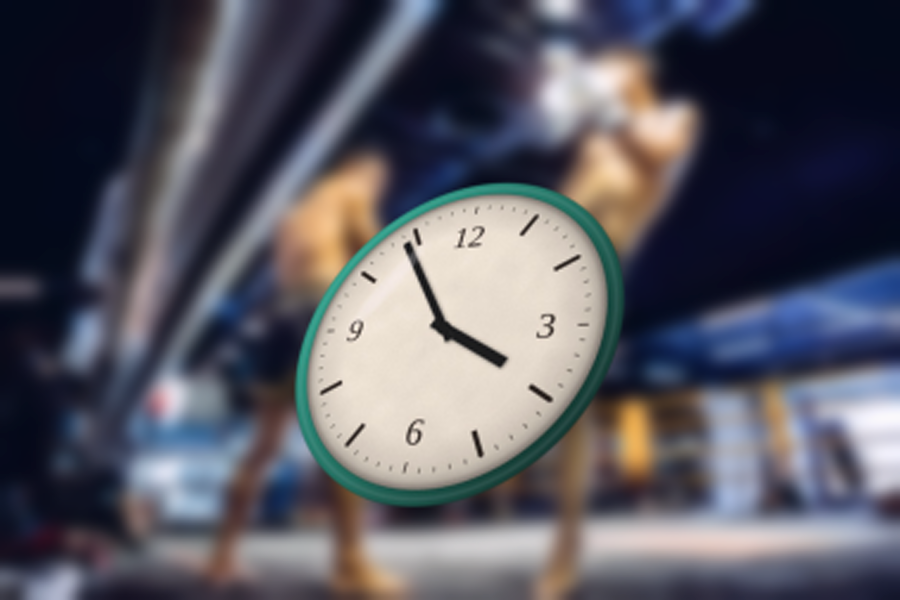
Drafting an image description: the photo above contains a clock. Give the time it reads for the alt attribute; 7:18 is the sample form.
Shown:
3:54
